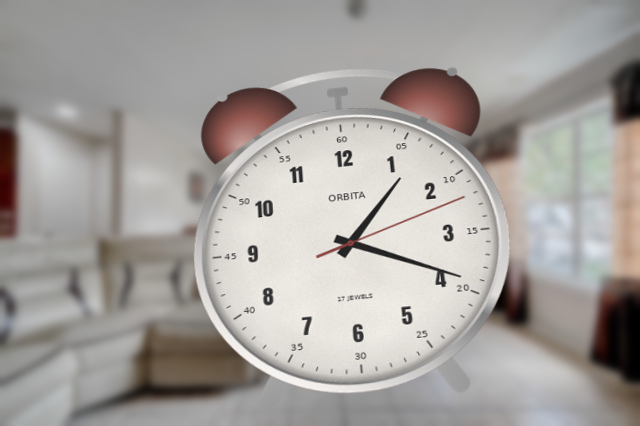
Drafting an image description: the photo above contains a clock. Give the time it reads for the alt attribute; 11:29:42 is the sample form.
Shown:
1:19:12
